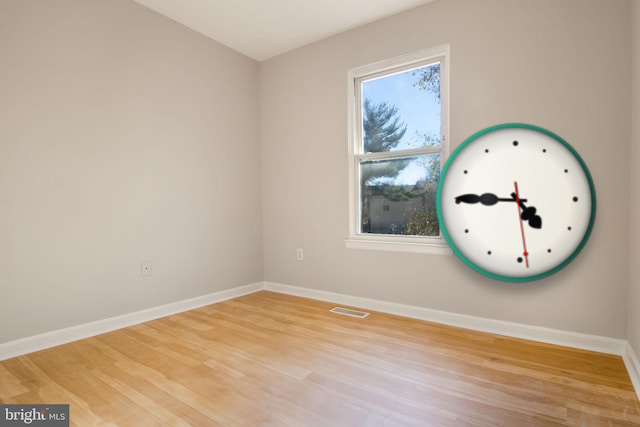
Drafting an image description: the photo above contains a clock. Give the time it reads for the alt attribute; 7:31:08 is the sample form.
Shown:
4:45:29
